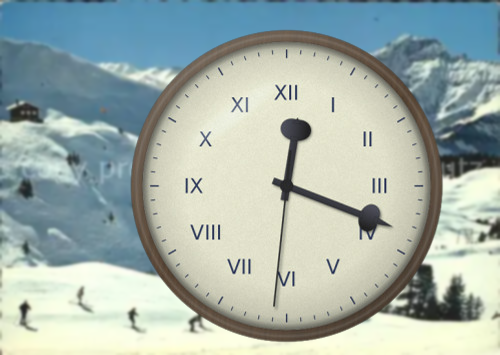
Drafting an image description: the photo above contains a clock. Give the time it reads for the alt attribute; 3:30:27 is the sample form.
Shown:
12:18:31
